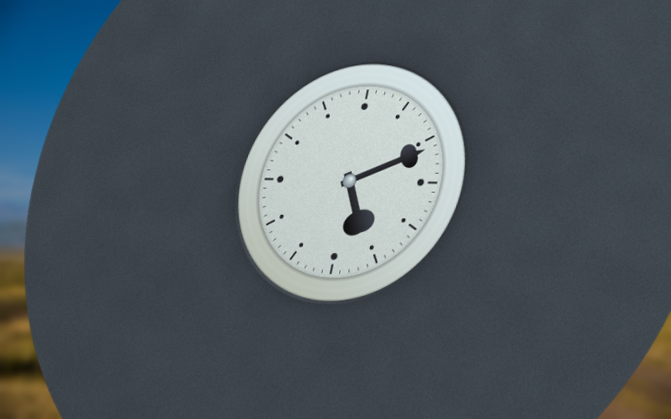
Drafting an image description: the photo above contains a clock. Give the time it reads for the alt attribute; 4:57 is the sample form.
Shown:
5:11
